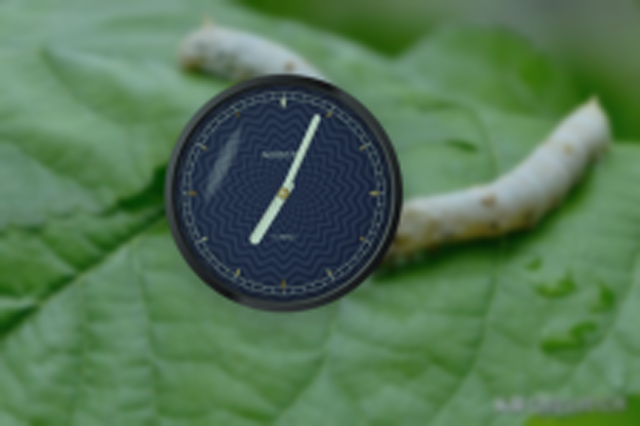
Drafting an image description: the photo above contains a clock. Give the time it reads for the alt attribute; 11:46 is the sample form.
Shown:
7:04
